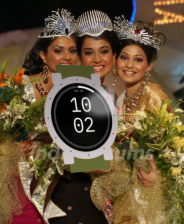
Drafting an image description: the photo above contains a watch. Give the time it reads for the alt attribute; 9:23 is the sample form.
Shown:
10:02
